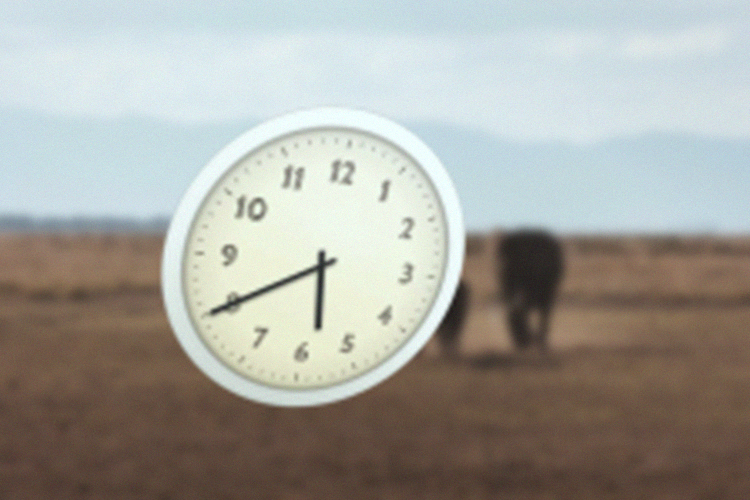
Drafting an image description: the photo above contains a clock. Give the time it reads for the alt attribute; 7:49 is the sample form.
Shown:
5:40
